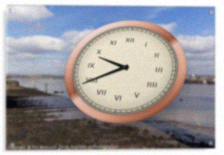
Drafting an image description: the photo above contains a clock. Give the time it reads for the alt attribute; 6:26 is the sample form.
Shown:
9:40
